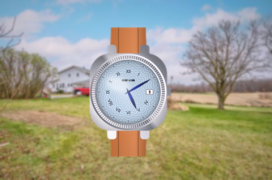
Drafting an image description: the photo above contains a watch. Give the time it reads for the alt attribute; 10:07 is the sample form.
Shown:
5:10
